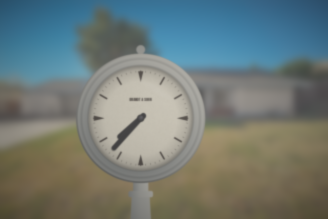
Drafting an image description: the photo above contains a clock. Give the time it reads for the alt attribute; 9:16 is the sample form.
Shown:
7:37
